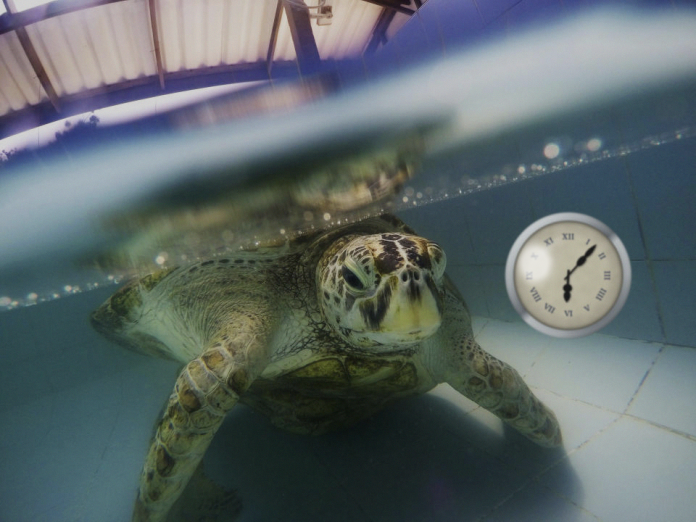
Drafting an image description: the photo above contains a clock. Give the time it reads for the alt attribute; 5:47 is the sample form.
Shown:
6:07
